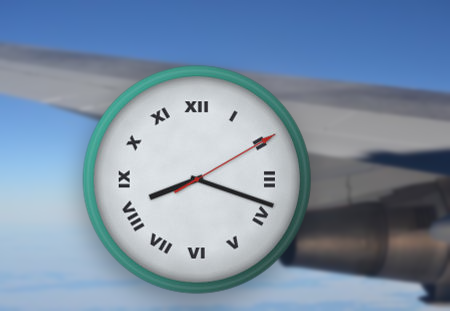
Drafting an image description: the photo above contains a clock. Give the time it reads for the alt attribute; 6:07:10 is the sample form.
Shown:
8:18:10
